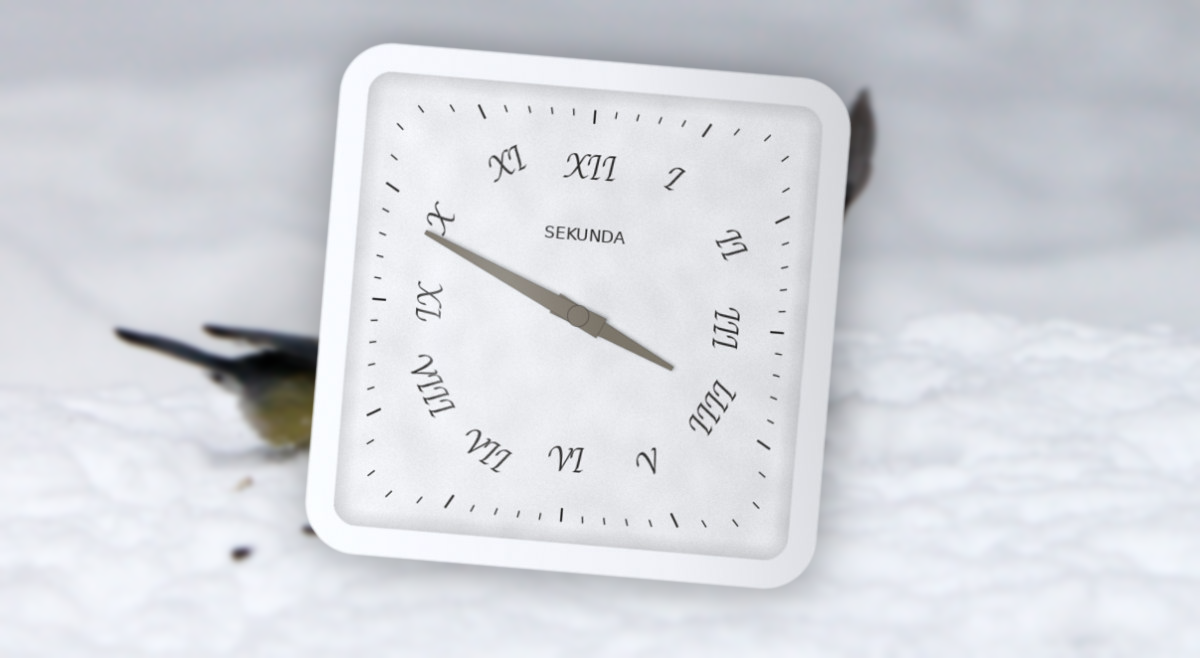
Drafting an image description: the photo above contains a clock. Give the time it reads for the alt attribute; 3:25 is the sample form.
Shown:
3:49
